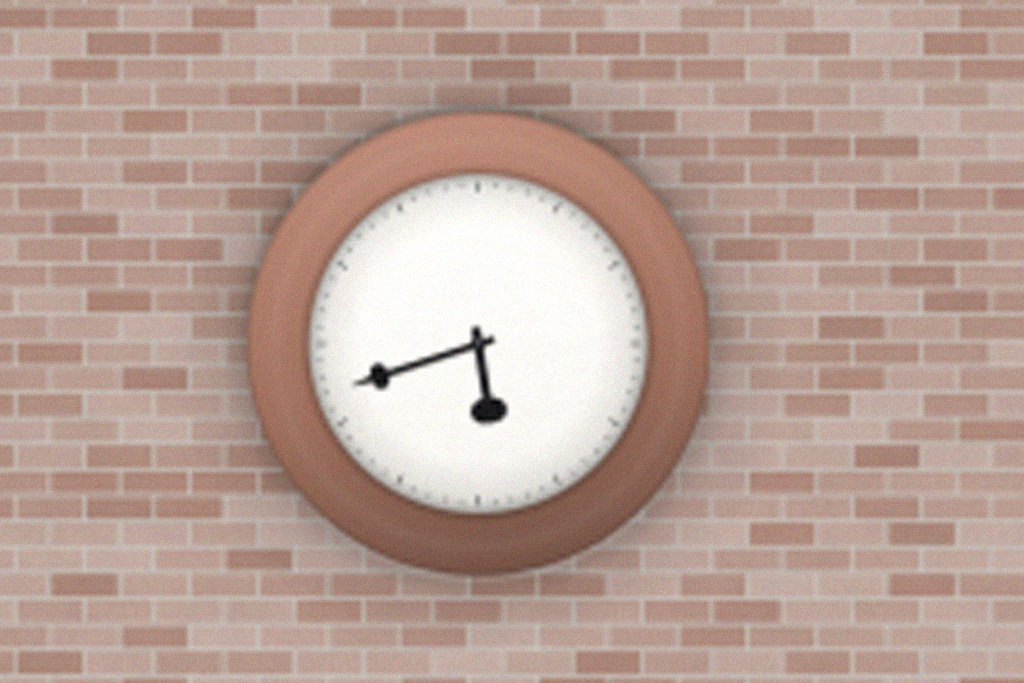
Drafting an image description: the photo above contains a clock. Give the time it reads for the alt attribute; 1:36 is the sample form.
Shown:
5:42
